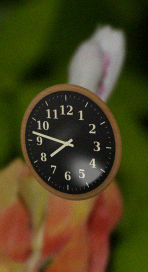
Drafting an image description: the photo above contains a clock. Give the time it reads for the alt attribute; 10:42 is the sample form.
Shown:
7:47
